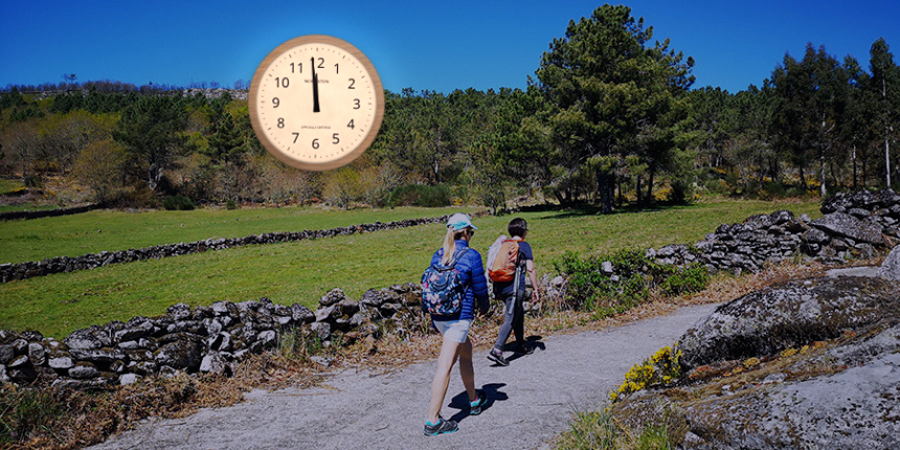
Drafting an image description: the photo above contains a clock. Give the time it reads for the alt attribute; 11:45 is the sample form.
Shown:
11:59
